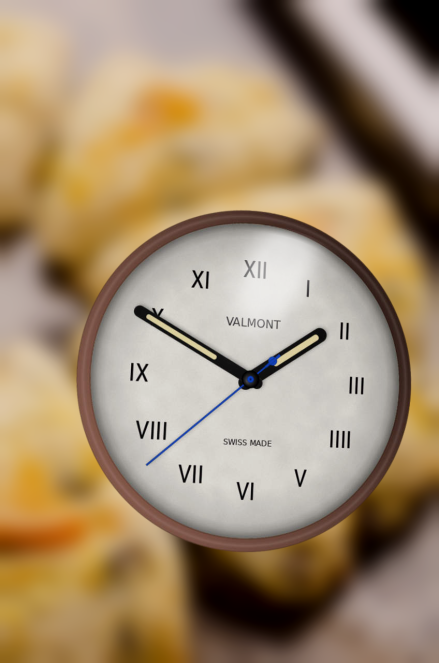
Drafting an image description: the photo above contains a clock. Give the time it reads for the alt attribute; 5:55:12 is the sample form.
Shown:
1:49:38
